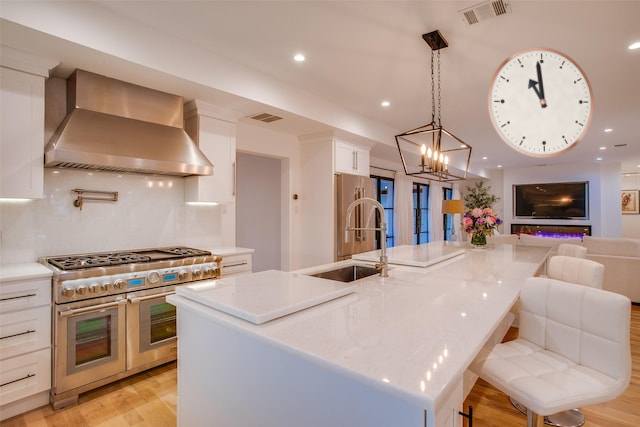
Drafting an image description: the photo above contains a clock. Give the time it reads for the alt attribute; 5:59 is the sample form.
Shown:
10:59
